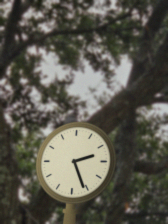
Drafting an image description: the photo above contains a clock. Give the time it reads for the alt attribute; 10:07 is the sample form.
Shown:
2:26
